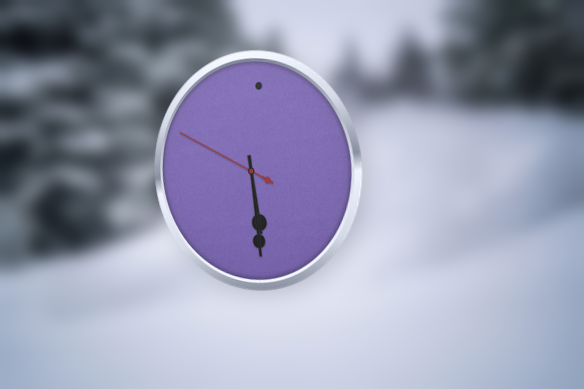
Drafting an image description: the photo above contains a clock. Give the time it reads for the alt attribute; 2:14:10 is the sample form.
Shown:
5:27:48
